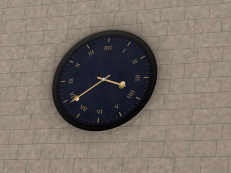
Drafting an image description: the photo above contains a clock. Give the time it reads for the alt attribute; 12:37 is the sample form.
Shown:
3:39
